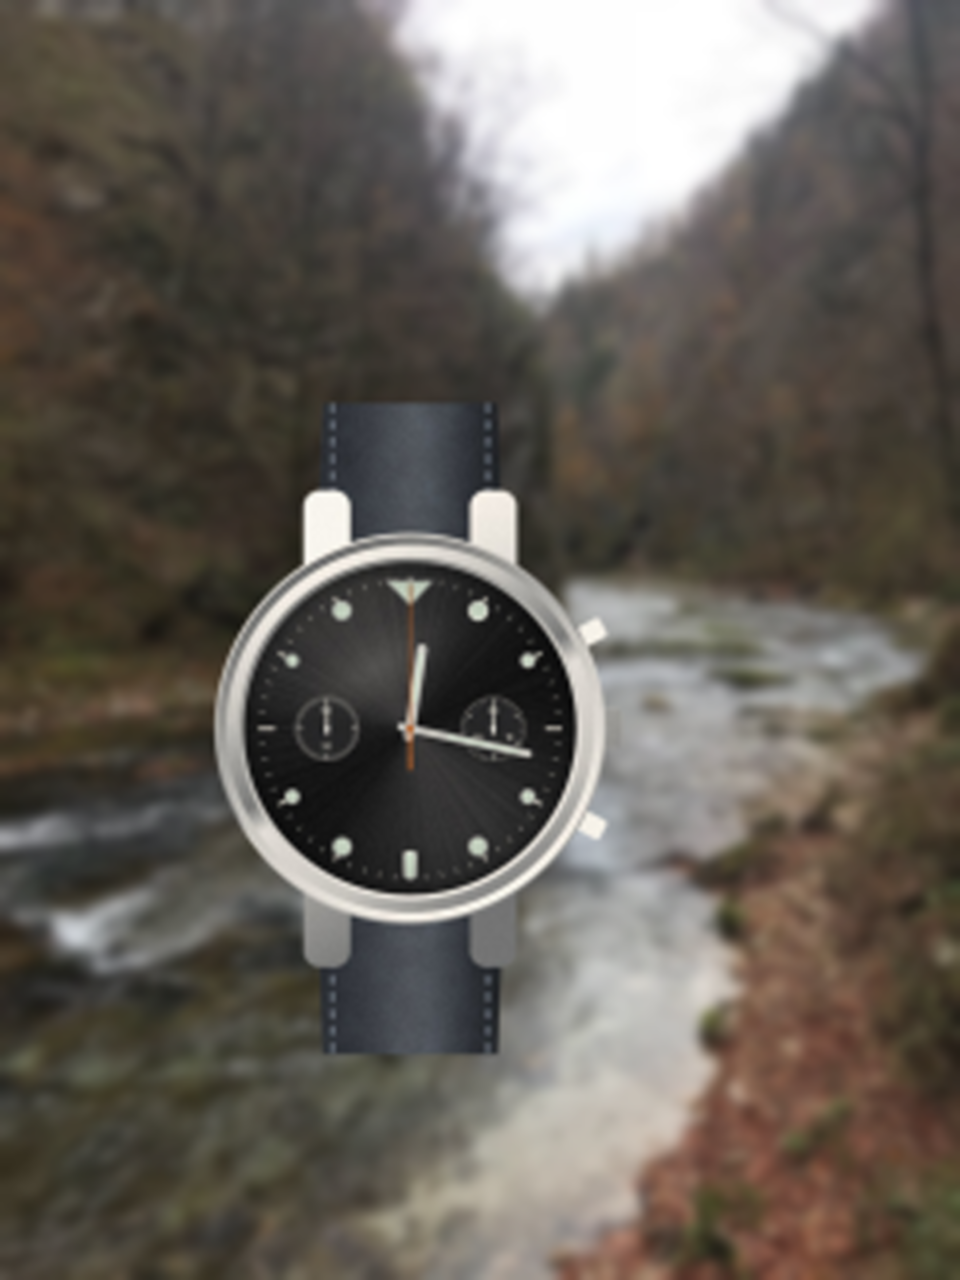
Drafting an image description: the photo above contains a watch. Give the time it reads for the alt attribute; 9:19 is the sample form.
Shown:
12:17
